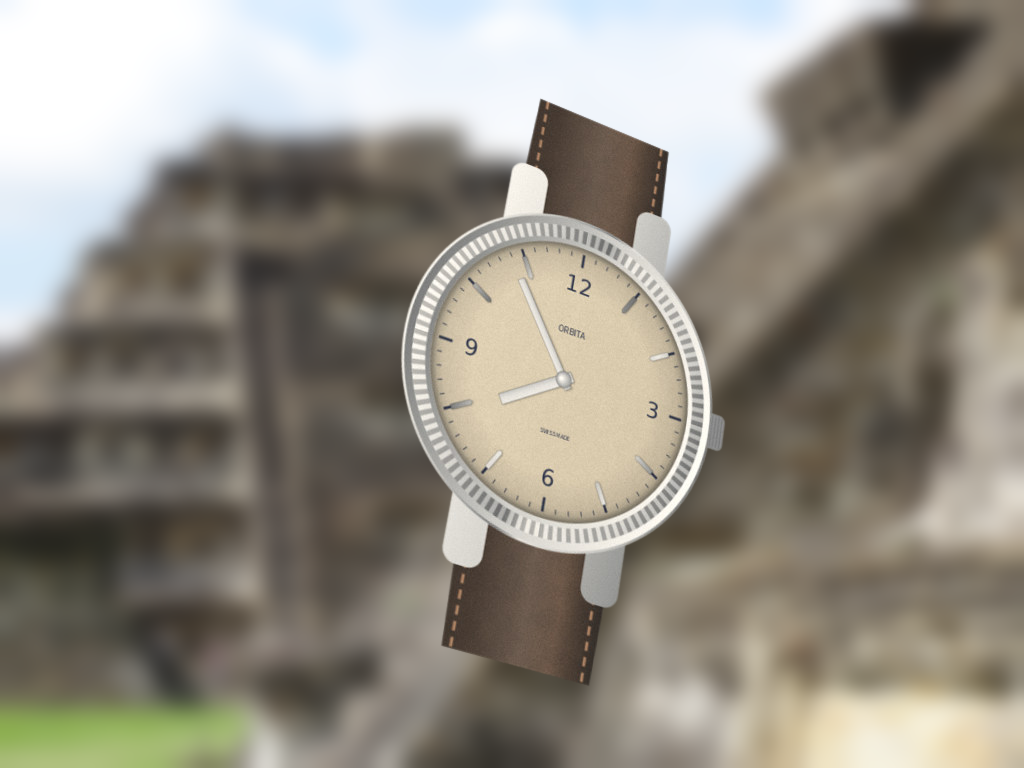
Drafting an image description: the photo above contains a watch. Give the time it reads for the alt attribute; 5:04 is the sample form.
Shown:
7:54
